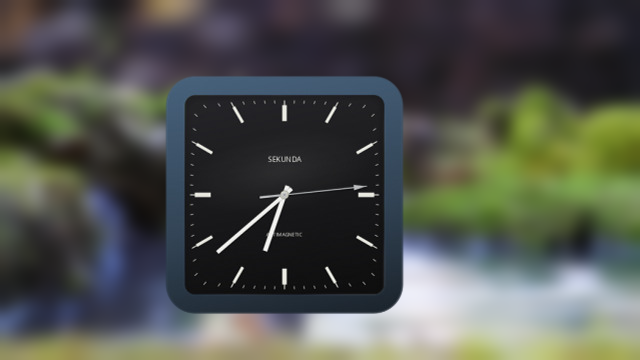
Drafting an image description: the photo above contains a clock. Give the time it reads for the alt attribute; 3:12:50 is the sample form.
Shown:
6:38:14
